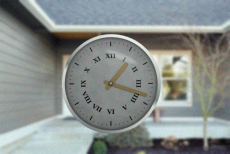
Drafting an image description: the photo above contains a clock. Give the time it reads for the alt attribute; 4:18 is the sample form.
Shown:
1:18
